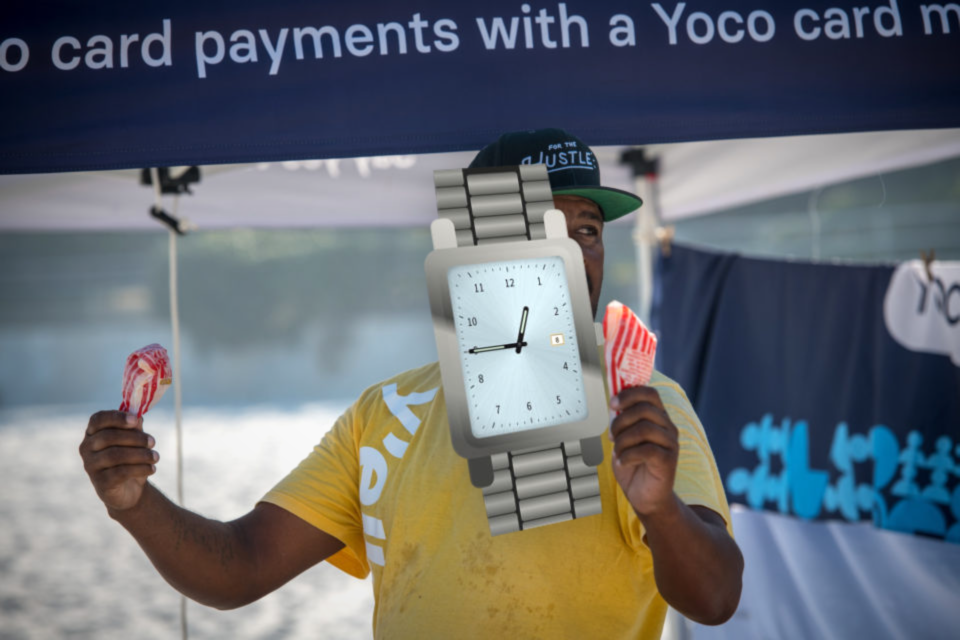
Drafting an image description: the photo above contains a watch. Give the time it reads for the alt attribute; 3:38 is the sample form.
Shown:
12:45
